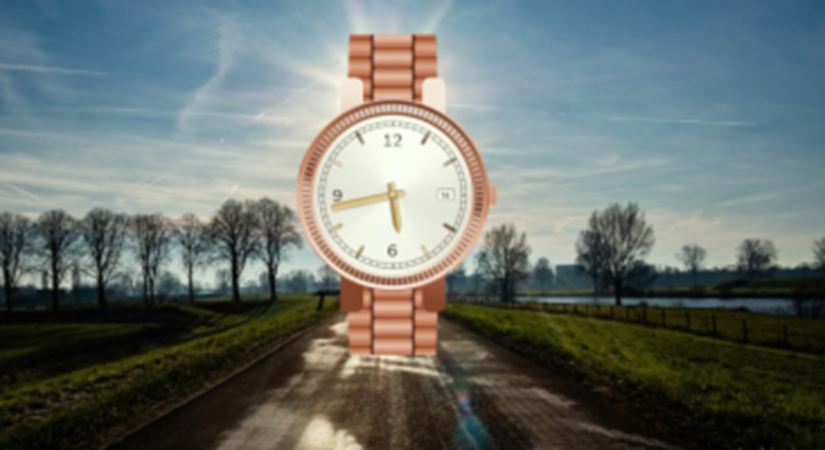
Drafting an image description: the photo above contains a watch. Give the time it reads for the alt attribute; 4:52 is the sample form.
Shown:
5:43
